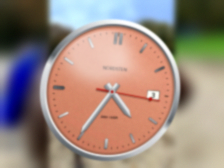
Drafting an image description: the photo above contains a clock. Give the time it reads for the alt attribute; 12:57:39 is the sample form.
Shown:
4:35:16
